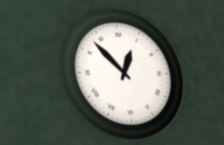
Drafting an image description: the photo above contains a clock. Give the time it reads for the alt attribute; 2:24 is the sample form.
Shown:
12:53
